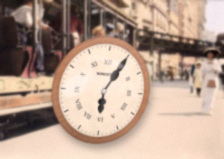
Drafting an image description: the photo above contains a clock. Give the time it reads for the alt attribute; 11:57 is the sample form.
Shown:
6:05
